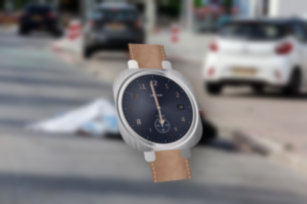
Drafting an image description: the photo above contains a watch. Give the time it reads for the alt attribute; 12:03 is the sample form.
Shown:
5:59
